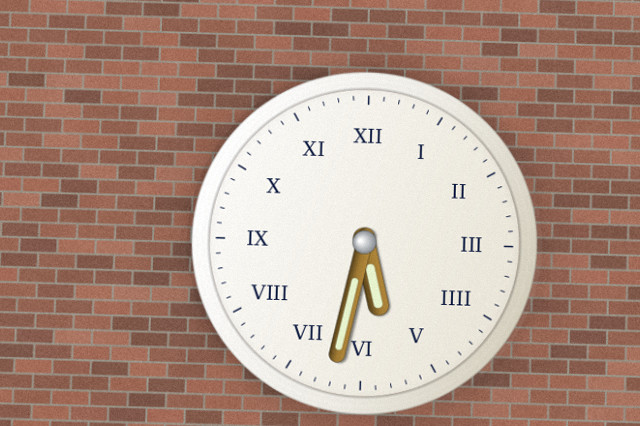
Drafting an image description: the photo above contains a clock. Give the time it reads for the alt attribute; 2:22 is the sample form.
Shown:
5:32
